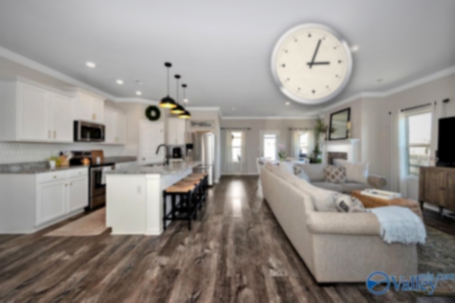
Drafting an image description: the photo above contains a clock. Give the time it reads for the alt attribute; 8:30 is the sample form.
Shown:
3:04
